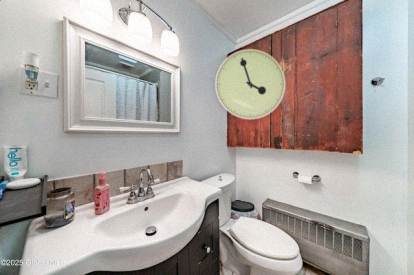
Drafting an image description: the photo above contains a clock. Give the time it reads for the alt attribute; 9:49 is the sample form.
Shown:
3:57
